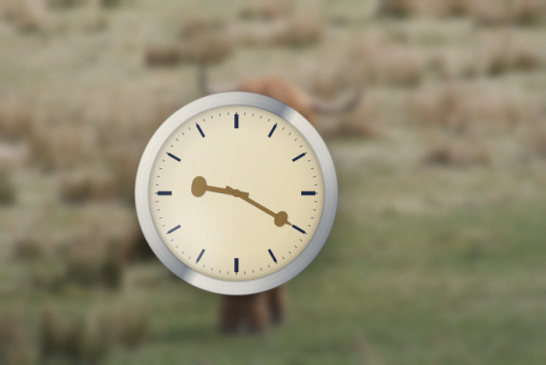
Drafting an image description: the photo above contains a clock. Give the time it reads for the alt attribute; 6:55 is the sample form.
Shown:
9:20
